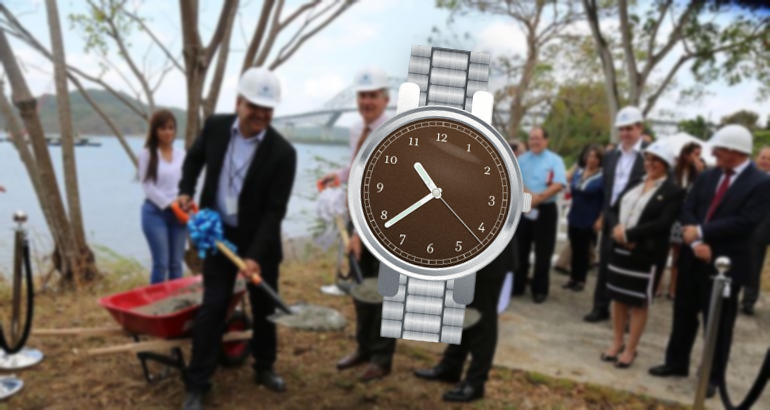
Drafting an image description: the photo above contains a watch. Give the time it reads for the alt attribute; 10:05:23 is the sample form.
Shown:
10:38:22
